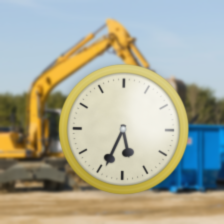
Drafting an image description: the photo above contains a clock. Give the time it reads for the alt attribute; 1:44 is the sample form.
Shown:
5:34
